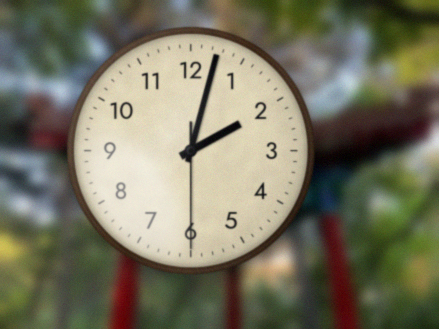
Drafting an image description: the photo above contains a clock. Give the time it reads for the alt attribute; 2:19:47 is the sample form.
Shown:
2:02:30
